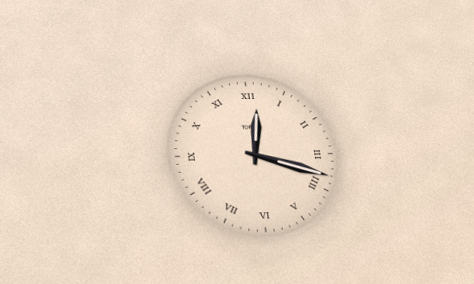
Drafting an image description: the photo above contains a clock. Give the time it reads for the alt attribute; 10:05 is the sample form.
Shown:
12:18
